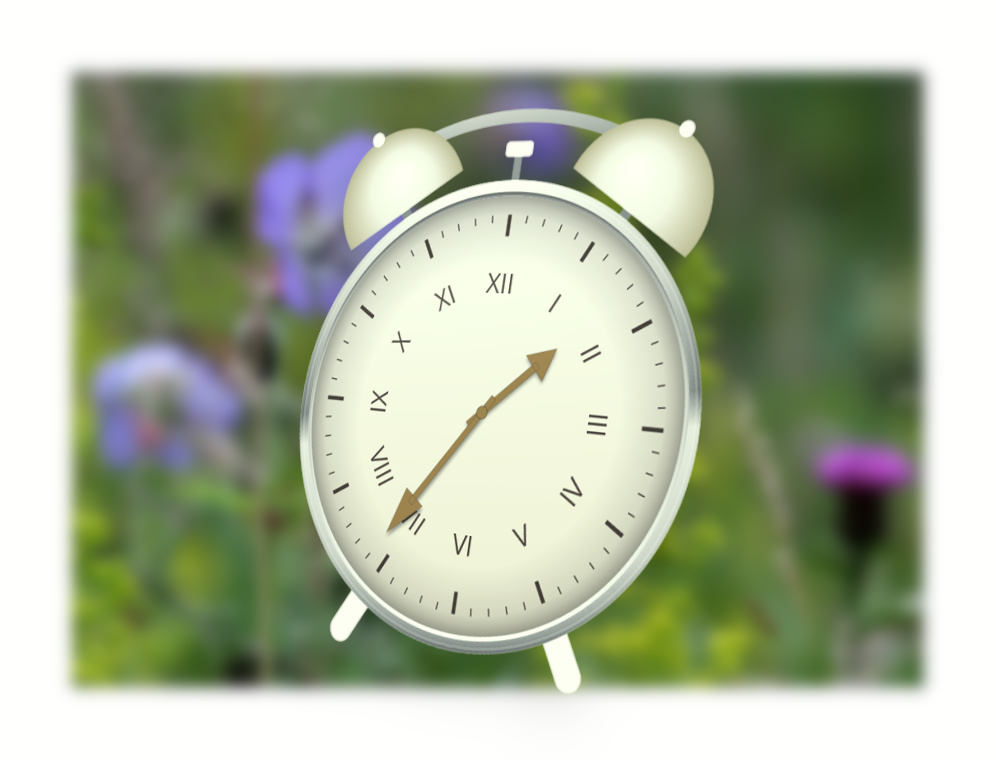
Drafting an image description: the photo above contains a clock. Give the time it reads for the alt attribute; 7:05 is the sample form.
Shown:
1:36
